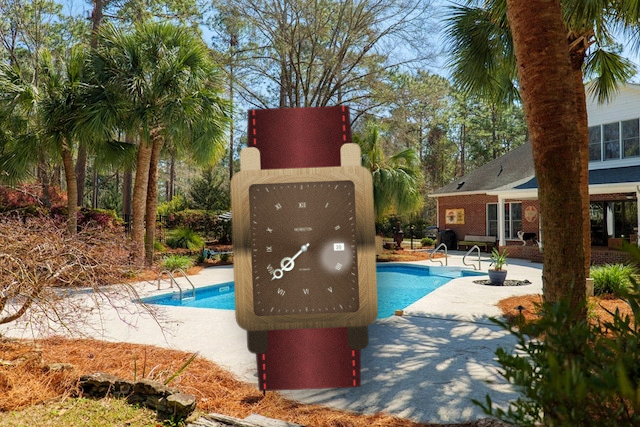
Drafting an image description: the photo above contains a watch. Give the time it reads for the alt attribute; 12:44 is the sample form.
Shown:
7:38
